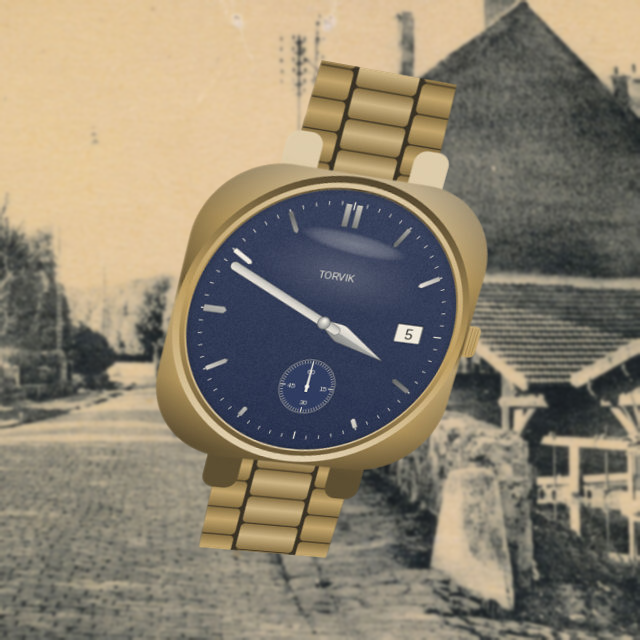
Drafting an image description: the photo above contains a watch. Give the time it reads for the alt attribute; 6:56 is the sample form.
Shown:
3:49
